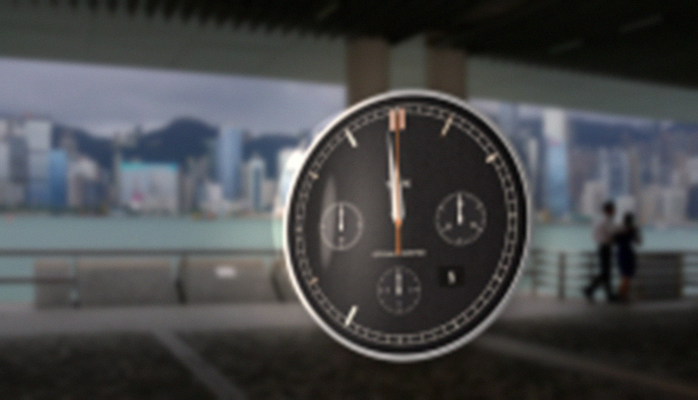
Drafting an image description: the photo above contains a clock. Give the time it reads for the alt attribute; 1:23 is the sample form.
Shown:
11:59
